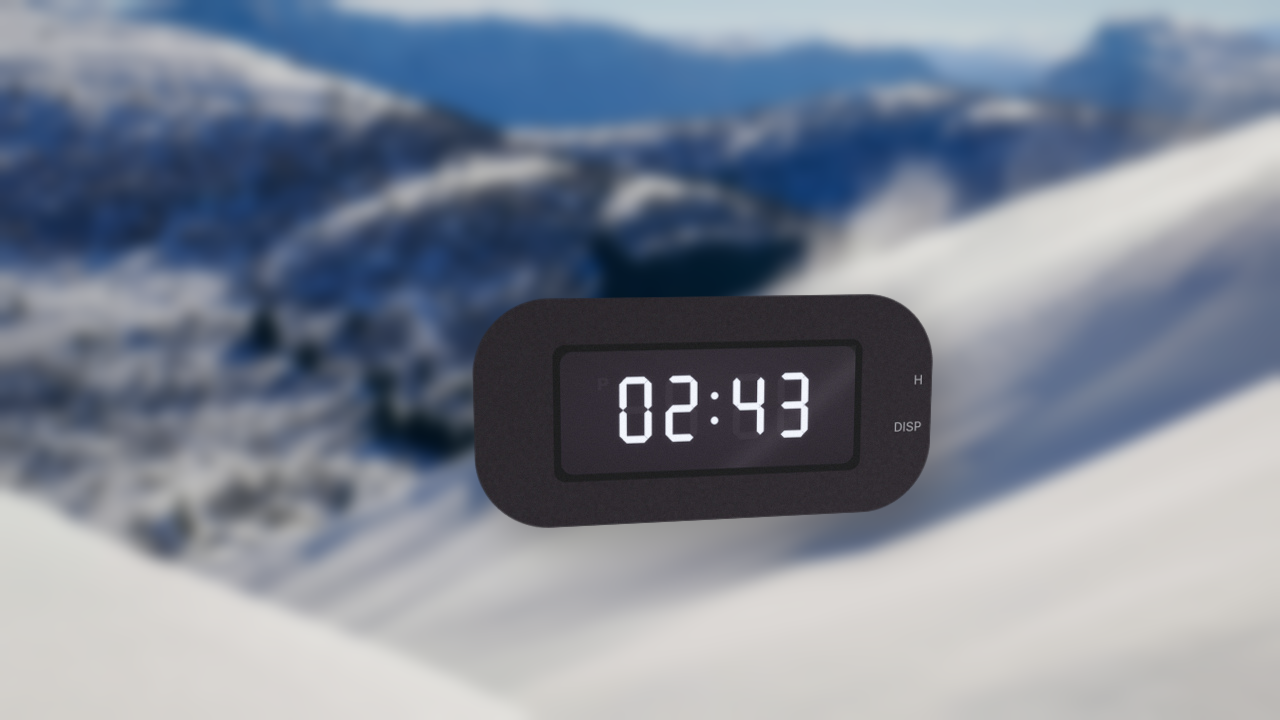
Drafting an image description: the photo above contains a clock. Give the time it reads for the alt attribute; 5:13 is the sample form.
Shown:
2:43
